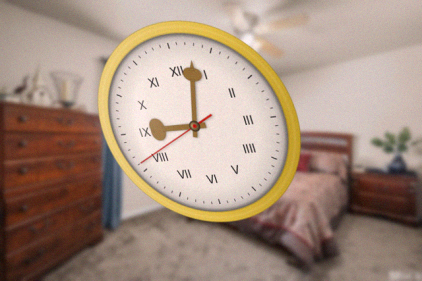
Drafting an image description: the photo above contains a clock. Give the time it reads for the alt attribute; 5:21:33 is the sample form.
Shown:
9:02:41
